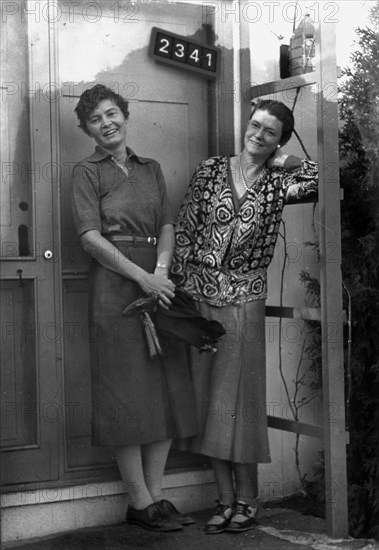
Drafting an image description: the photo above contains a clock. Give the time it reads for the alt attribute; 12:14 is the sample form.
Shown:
23:41
